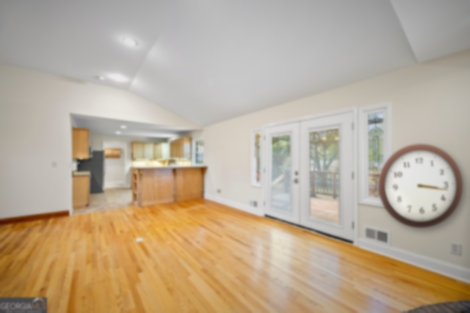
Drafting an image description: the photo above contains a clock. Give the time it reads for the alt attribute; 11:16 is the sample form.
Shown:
3:17
